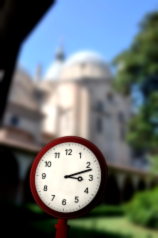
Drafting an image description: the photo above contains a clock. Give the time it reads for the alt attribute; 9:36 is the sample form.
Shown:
3:12
